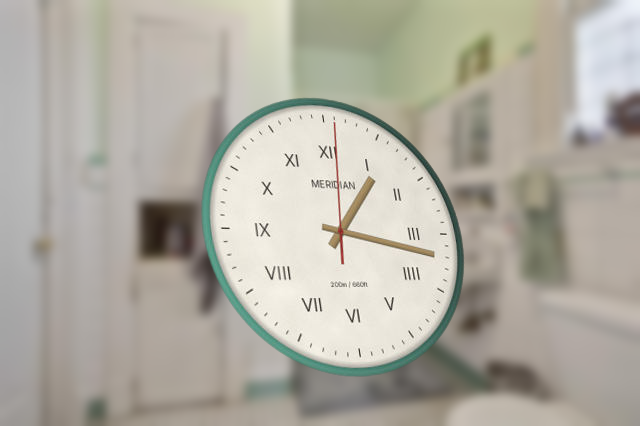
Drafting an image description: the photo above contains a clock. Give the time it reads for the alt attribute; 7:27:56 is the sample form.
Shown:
1:17:01
